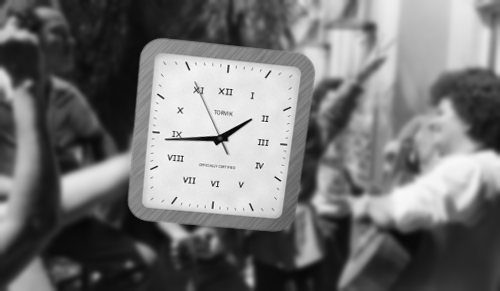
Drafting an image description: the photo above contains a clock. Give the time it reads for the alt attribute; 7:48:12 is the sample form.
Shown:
1:43:55
